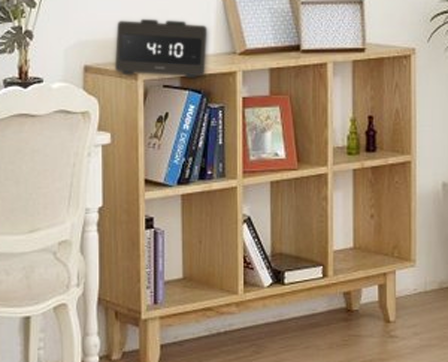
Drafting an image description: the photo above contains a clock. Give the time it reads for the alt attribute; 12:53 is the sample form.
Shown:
4:10
